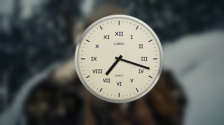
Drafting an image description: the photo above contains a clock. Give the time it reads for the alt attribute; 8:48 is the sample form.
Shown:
7:18
